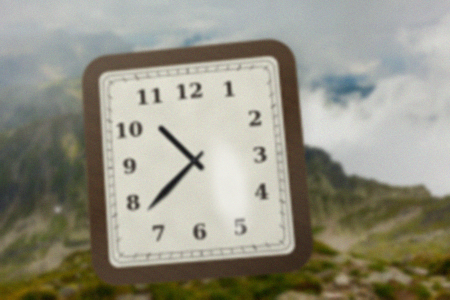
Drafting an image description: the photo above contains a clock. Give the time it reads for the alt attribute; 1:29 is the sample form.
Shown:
10:38
